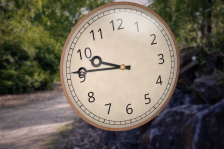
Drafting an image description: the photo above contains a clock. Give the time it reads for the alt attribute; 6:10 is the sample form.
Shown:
9:46
